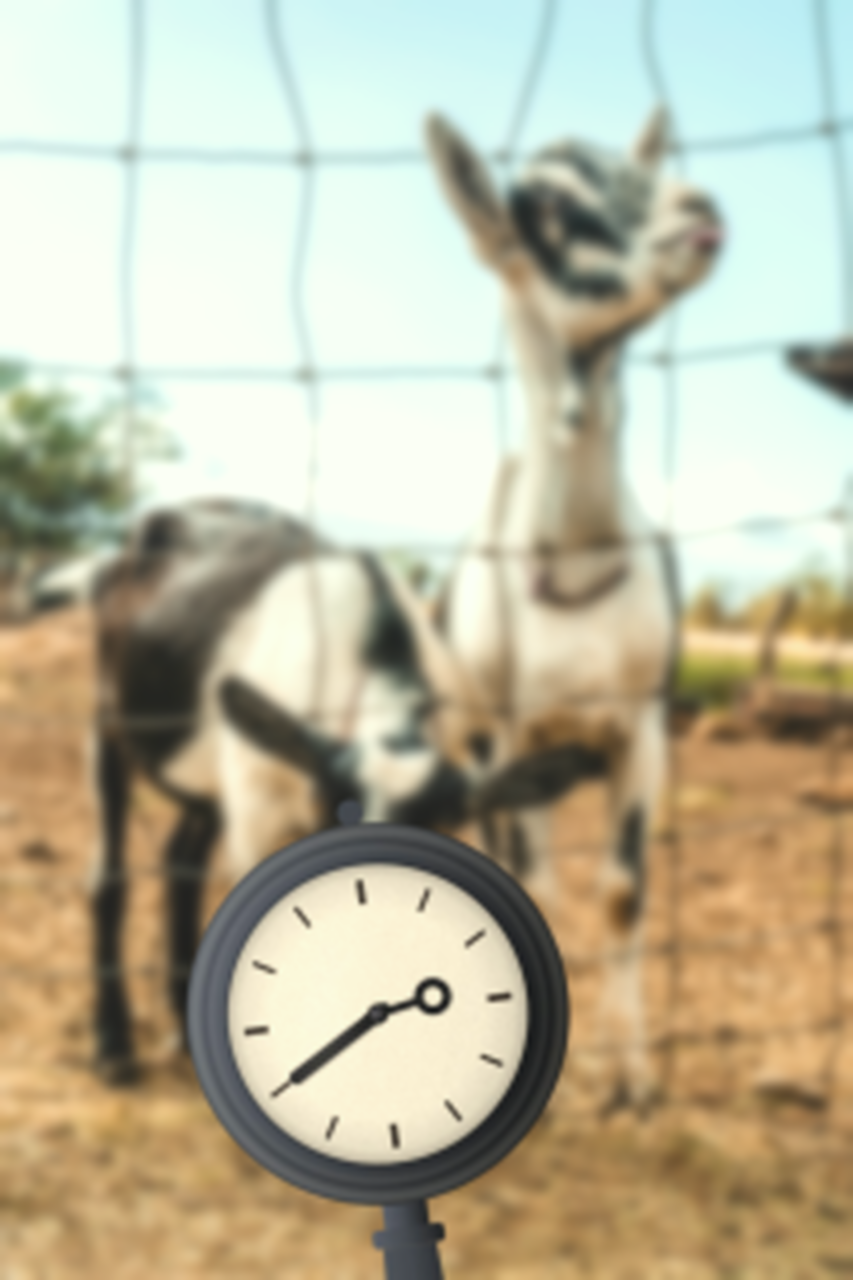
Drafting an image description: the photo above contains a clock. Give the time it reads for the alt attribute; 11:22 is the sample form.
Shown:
2:40
